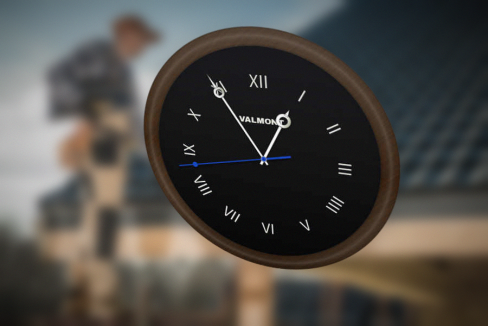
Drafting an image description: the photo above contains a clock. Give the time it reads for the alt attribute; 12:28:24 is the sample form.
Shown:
12:54:43
